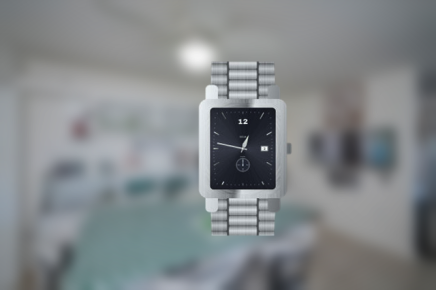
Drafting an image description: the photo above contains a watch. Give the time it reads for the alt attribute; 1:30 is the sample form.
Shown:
12:47
